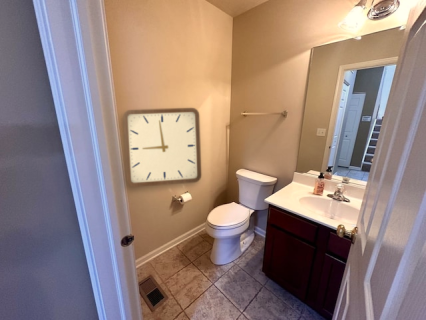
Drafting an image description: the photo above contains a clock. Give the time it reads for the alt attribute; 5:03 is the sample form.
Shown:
8:59
